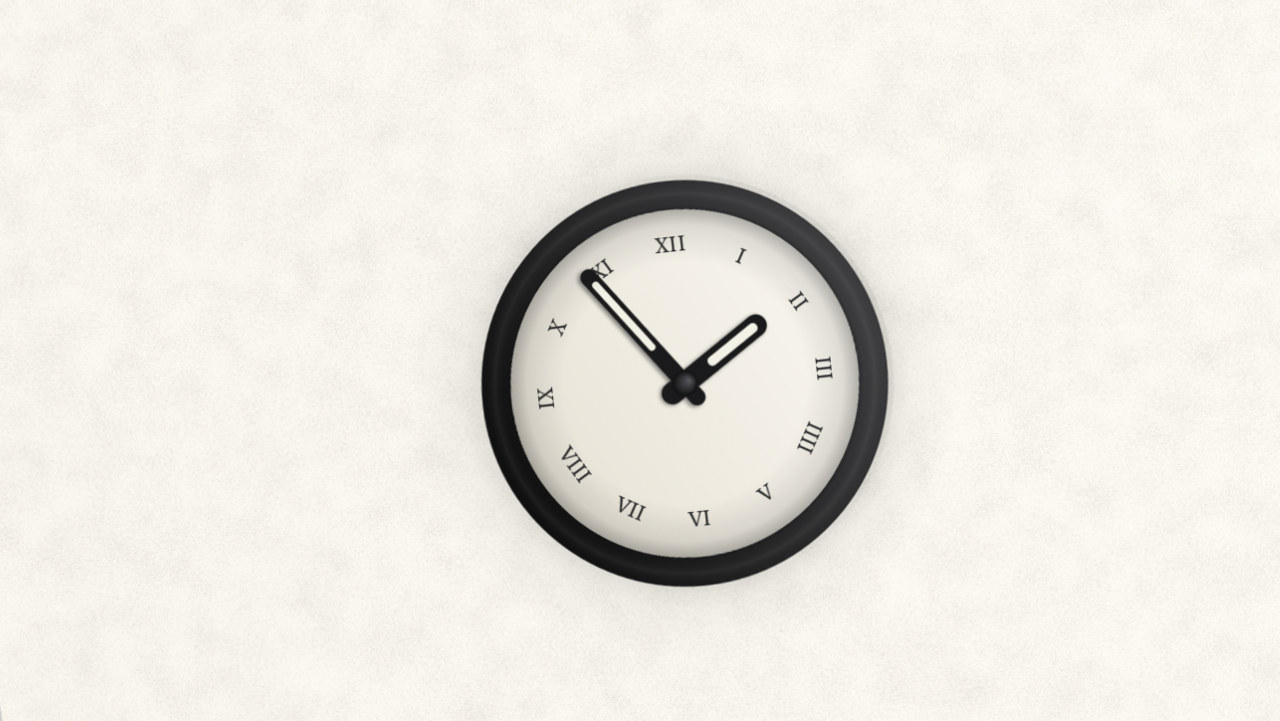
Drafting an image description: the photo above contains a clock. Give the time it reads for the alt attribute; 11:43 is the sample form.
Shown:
1:54
